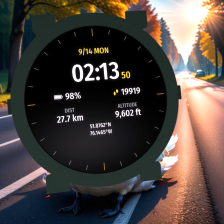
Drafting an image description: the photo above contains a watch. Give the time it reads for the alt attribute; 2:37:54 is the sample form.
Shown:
2:13:50
